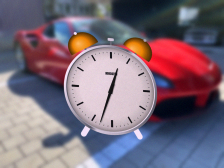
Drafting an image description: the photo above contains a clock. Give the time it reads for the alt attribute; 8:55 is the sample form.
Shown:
12:33
